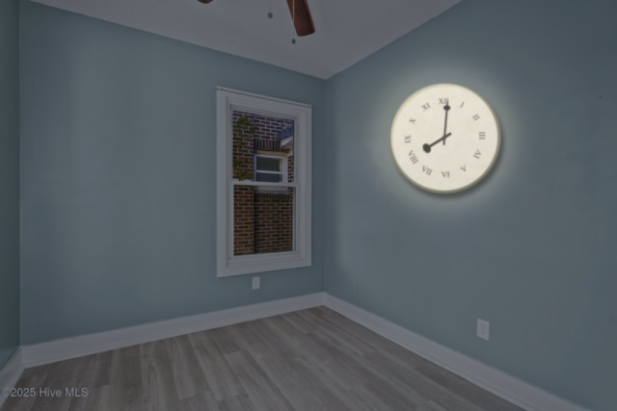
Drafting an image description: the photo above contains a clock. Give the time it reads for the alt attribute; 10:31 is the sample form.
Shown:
8:01
